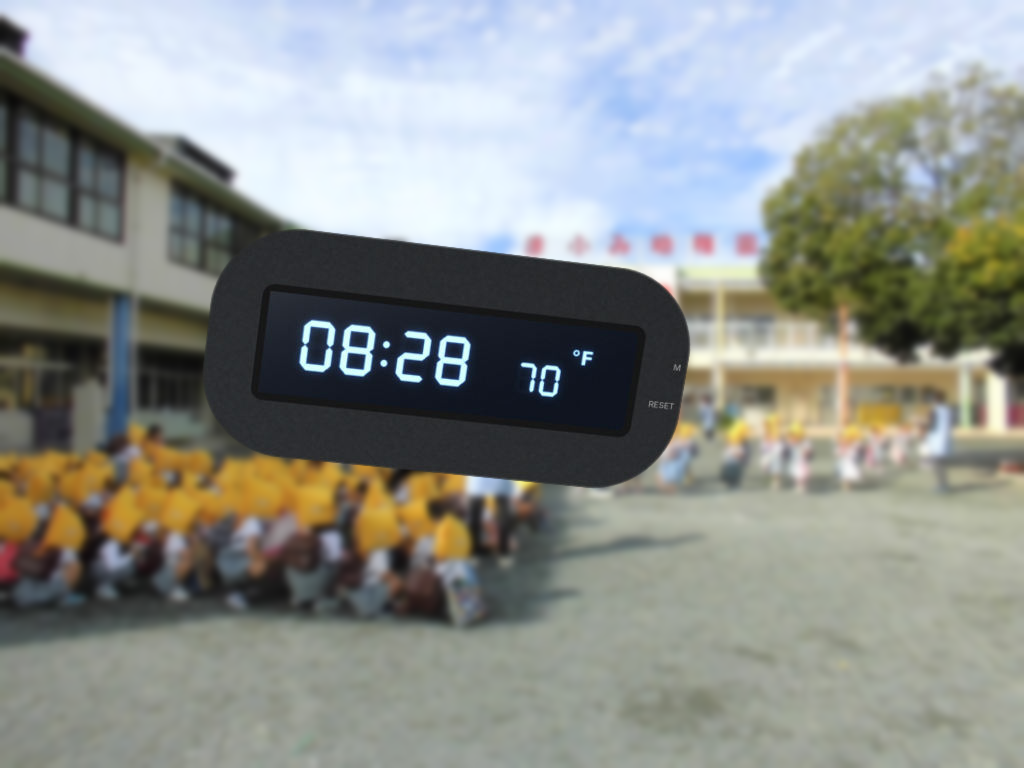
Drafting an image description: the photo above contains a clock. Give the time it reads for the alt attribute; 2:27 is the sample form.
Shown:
8:28
